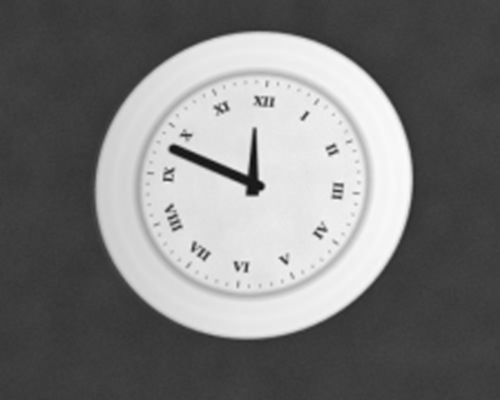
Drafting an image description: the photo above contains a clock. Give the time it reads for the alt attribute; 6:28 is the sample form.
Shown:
11:48
